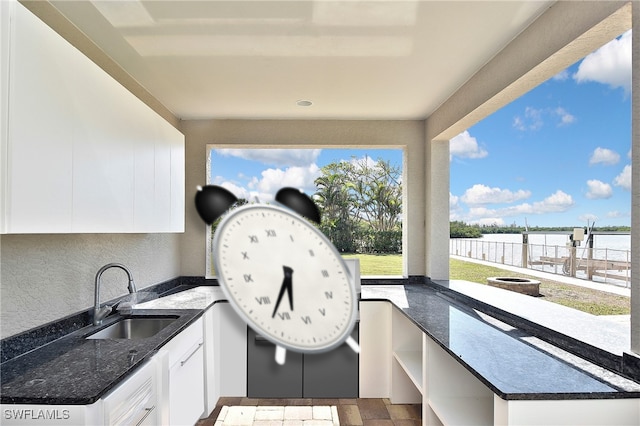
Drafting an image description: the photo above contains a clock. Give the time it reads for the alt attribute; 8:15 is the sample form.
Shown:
6:37
